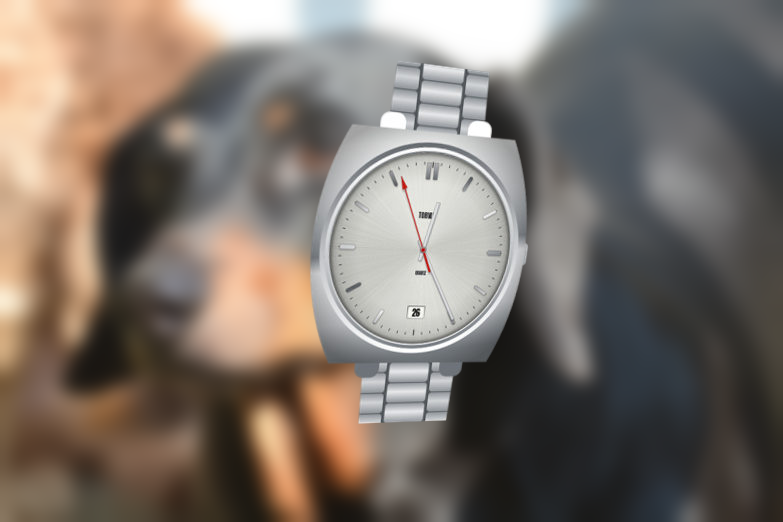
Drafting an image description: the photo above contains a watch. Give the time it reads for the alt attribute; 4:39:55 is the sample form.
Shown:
12:24:56
